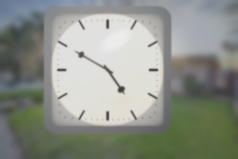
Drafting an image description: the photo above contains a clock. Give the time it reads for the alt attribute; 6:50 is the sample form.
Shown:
4:50
